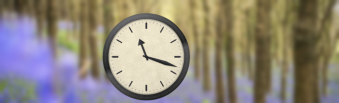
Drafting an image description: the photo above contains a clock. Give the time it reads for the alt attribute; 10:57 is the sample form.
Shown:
11:18
